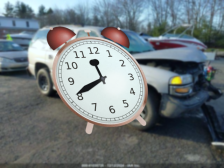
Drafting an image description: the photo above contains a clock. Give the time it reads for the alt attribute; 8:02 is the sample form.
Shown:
11:41
